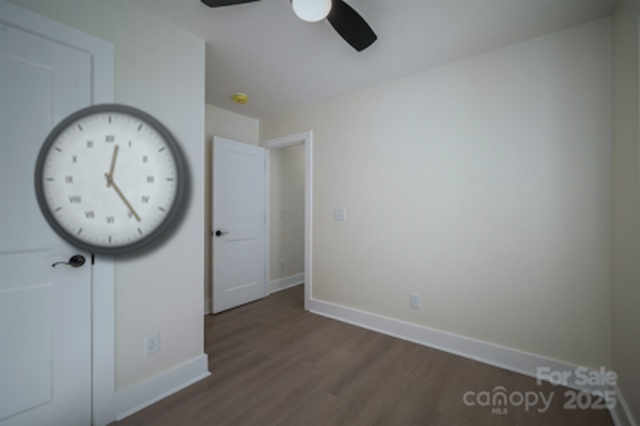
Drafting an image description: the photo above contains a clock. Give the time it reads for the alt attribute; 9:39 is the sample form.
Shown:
12:24
